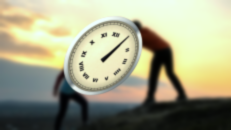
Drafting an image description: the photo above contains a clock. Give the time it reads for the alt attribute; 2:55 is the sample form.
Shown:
1:05
